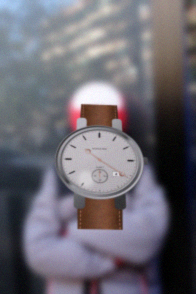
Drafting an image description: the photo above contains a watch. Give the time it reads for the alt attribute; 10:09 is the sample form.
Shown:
10:21
